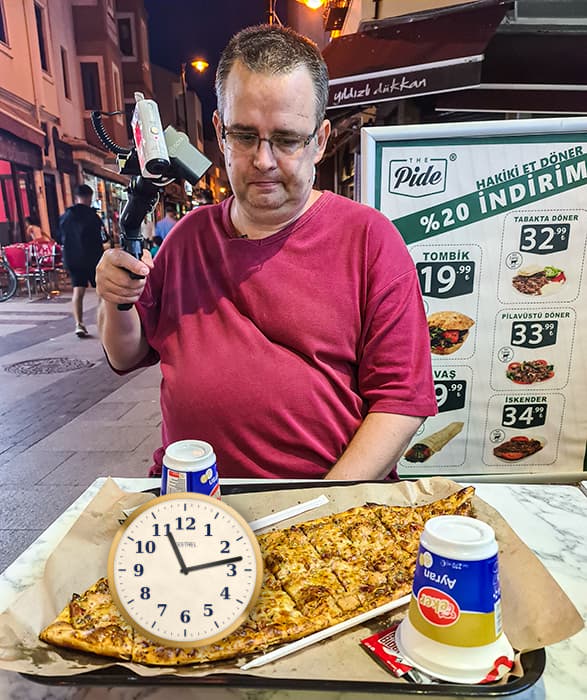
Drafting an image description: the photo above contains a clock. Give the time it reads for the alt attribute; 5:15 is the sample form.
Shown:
11:13
